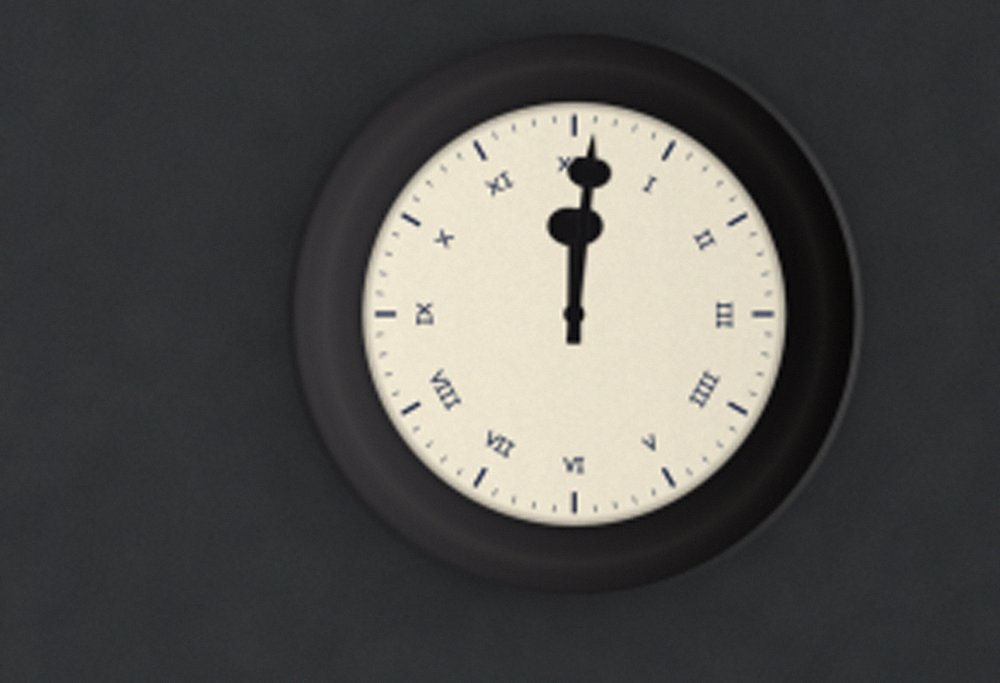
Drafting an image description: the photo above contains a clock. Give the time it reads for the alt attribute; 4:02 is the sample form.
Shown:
12:01
